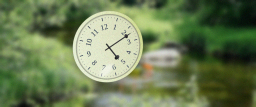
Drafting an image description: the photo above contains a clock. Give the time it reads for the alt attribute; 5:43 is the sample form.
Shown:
5:12
